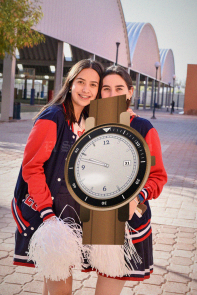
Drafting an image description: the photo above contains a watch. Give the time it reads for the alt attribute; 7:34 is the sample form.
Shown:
9:48
